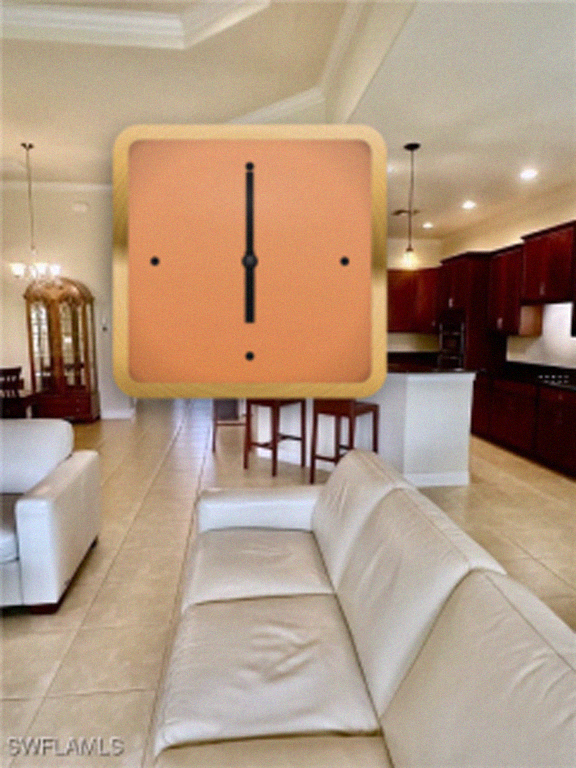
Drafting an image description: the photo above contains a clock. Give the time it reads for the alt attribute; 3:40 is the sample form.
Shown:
6:00
